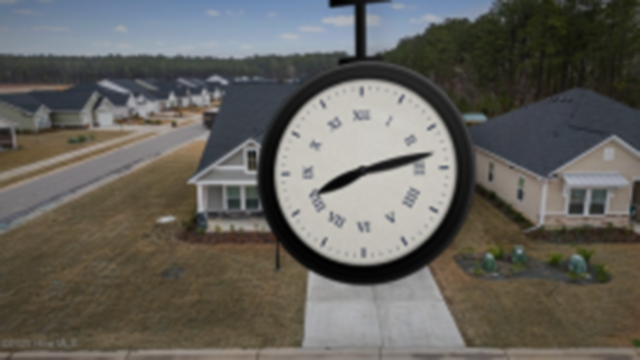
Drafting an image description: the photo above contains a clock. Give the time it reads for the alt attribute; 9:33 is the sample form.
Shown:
8:13
